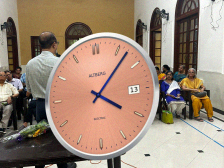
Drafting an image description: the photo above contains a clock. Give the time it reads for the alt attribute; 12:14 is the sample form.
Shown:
4:07
